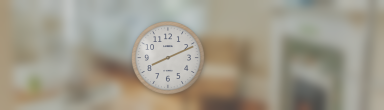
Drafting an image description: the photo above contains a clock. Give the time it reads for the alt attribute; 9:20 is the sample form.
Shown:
8:11
